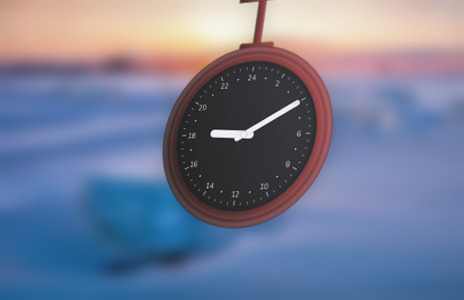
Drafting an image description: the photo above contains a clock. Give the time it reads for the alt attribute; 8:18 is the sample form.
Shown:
18:10
